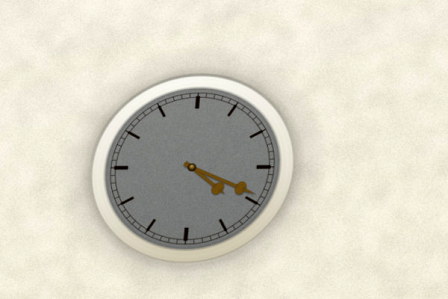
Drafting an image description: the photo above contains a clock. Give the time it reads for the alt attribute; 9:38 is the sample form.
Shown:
4:19
